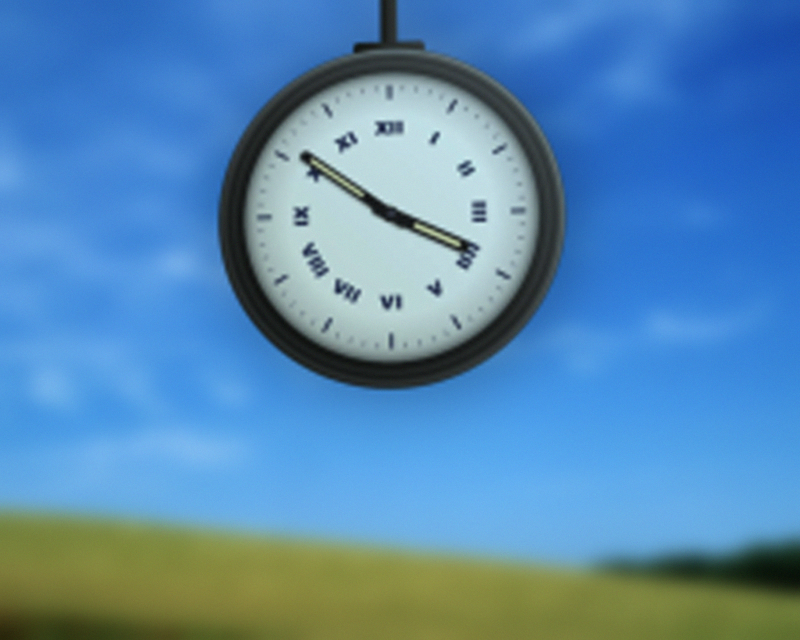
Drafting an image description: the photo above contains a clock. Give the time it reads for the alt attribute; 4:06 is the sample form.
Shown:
3:51
